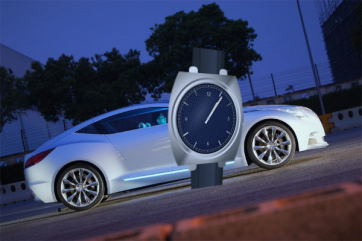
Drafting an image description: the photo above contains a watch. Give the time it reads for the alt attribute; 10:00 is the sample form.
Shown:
1:06
